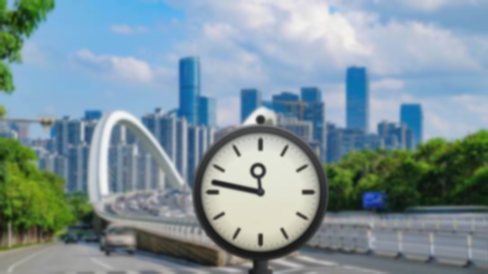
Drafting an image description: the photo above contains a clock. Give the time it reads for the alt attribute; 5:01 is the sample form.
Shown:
11:47
